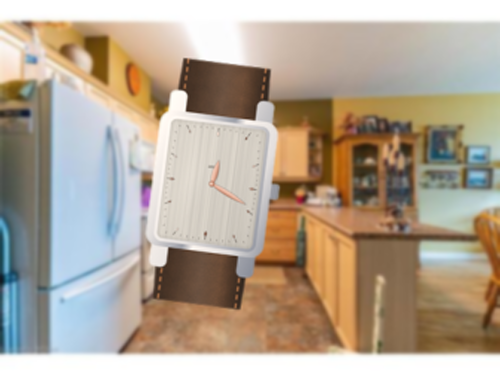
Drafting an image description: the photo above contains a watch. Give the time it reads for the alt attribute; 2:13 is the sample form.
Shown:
12:19
